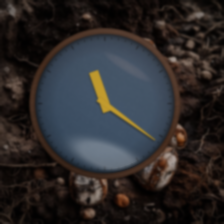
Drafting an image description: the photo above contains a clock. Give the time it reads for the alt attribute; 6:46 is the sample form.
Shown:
11:21
